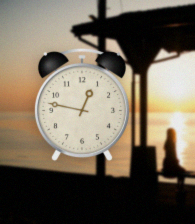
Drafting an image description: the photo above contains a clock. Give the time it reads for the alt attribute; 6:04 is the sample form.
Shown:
12:47
